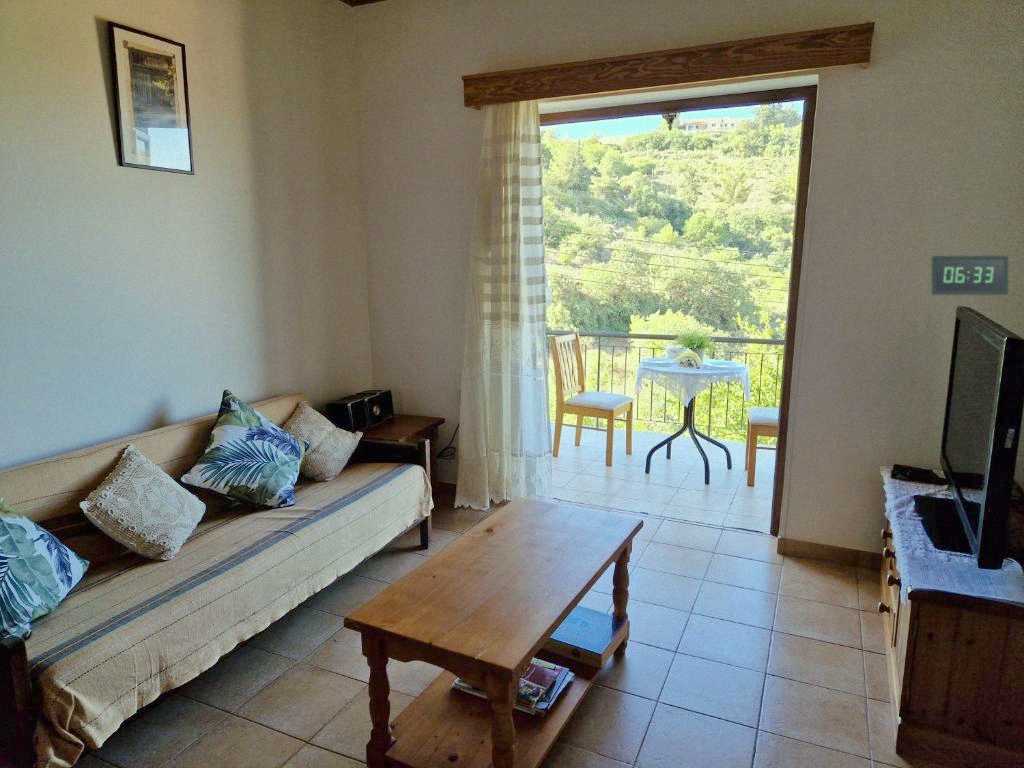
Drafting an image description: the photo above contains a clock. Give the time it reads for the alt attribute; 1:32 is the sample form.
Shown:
6:33
